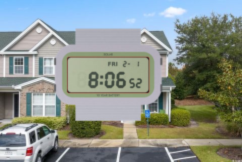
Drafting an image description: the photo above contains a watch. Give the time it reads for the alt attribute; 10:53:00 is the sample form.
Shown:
8:06:52
